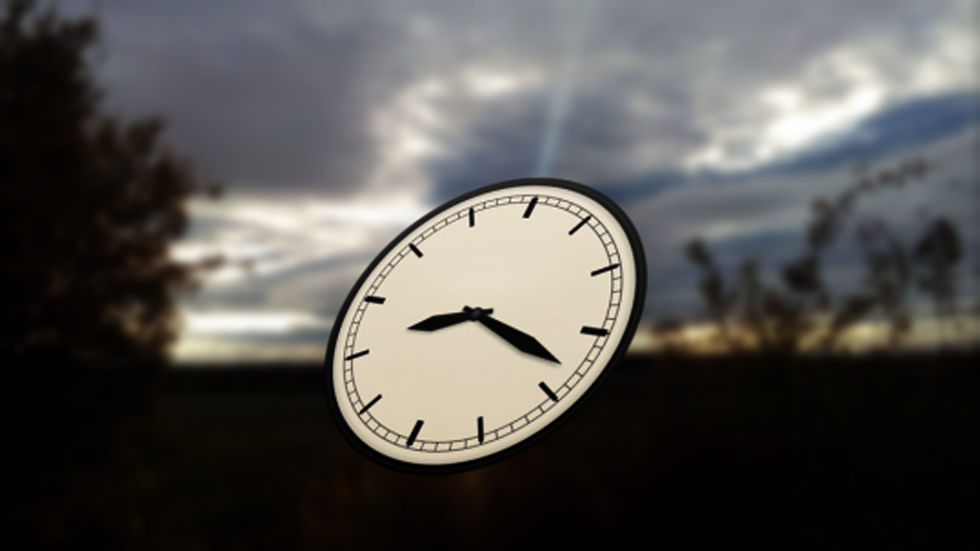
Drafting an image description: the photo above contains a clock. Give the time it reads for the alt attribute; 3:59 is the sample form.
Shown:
8:18
